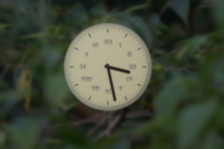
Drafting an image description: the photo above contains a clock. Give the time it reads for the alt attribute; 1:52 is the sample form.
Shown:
3:28
